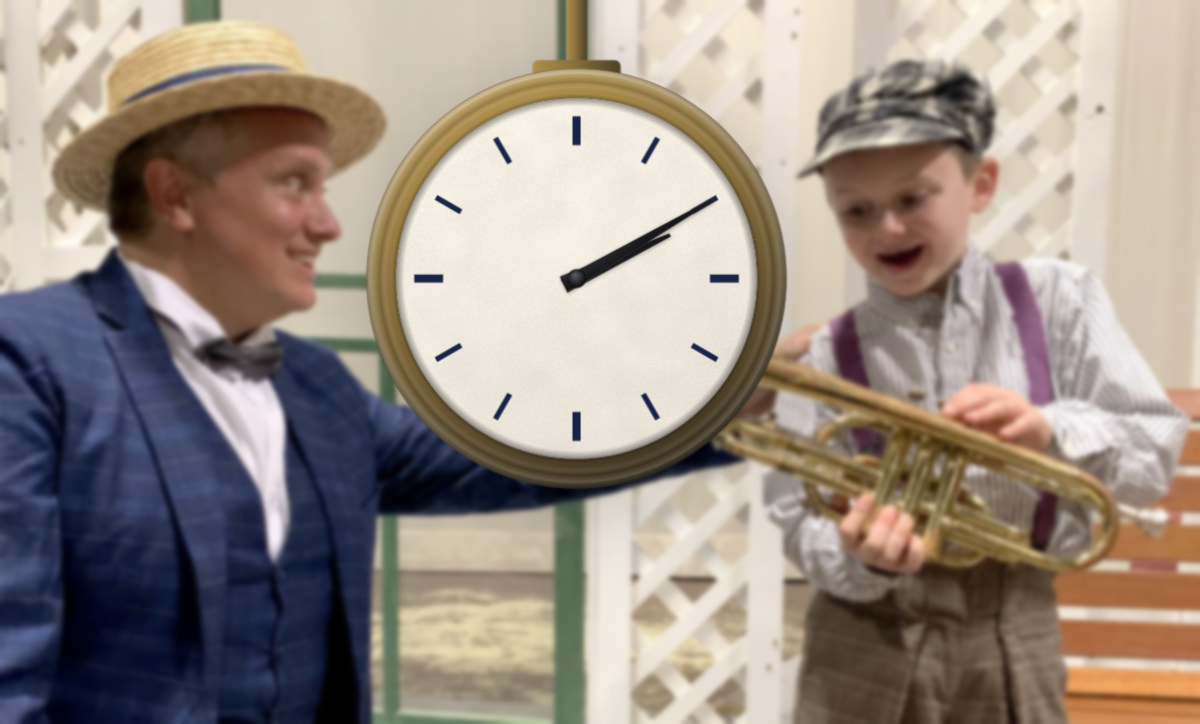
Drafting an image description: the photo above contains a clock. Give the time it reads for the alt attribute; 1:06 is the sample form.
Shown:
2:10
